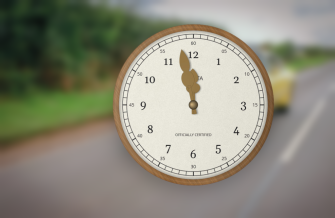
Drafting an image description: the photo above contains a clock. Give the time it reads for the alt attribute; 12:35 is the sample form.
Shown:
11:58
